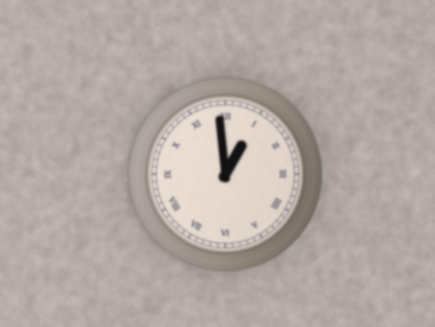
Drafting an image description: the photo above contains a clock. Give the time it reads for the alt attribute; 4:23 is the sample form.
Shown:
12:59
